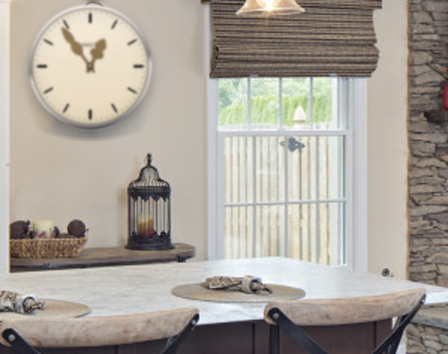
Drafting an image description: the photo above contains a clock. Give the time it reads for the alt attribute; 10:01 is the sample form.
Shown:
12:54
